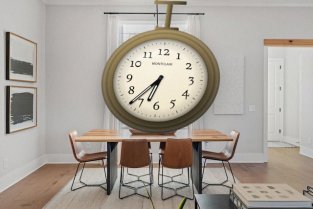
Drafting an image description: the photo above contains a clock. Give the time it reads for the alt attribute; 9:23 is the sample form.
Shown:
6:37
